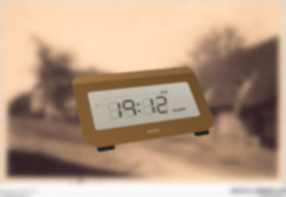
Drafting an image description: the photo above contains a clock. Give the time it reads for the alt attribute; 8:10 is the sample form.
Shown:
19:12
